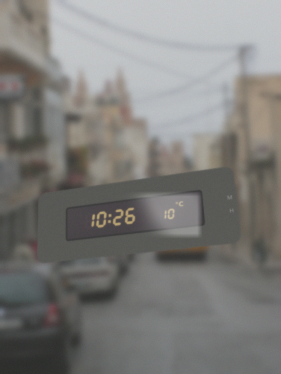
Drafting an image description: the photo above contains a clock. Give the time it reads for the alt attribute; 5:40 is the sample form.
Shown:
10:26
